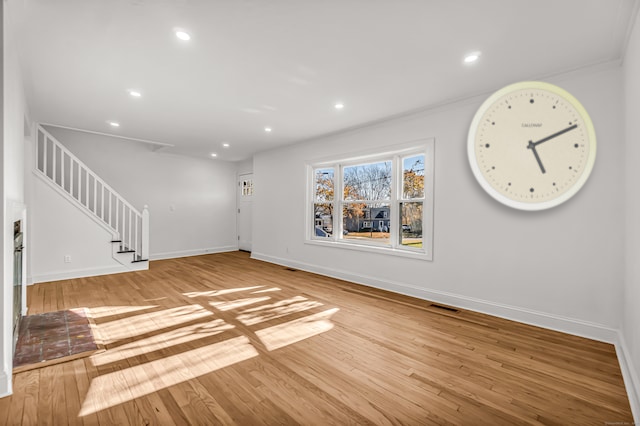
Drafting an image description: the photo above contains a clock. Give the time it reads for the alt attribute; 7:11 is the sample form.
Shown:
5:11
